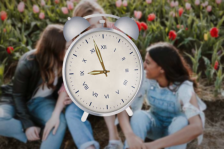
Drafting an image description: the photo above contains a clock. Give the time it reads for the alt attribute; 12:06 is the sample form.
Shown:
8:57
